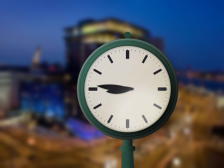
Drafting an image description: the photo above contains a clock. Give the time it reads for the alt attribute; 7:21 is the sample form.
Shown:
8:46
